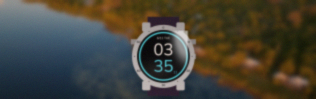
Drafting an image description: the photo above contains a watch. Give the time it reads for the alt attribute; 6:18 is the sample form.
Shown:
3:35
